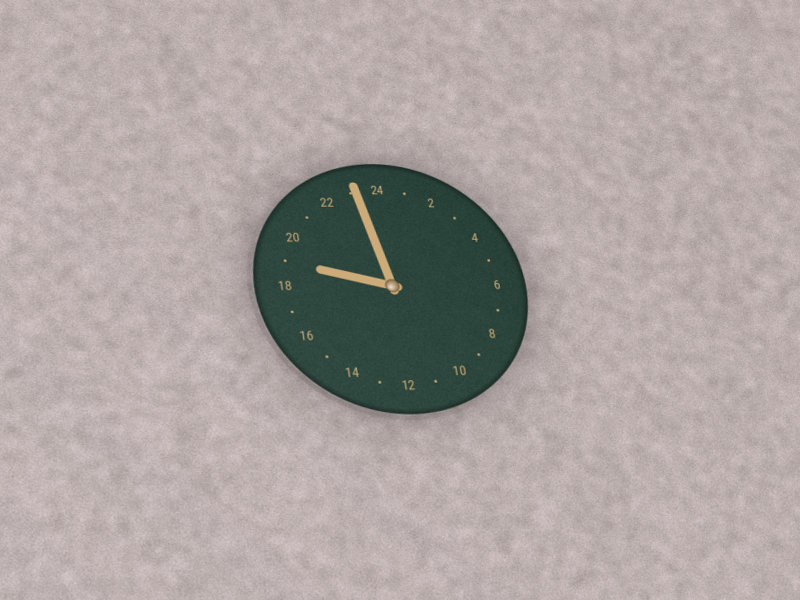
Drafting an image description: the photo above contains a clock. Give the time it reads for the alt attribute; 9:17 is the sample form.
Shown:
18:58
